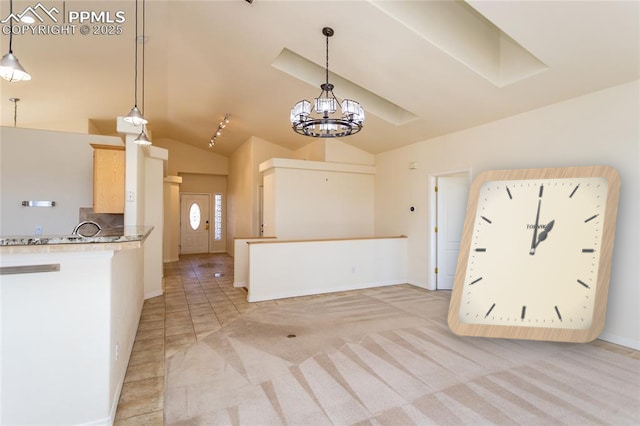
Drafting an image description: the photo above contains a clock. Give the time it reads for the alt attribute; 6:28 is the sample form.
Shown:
1:00
